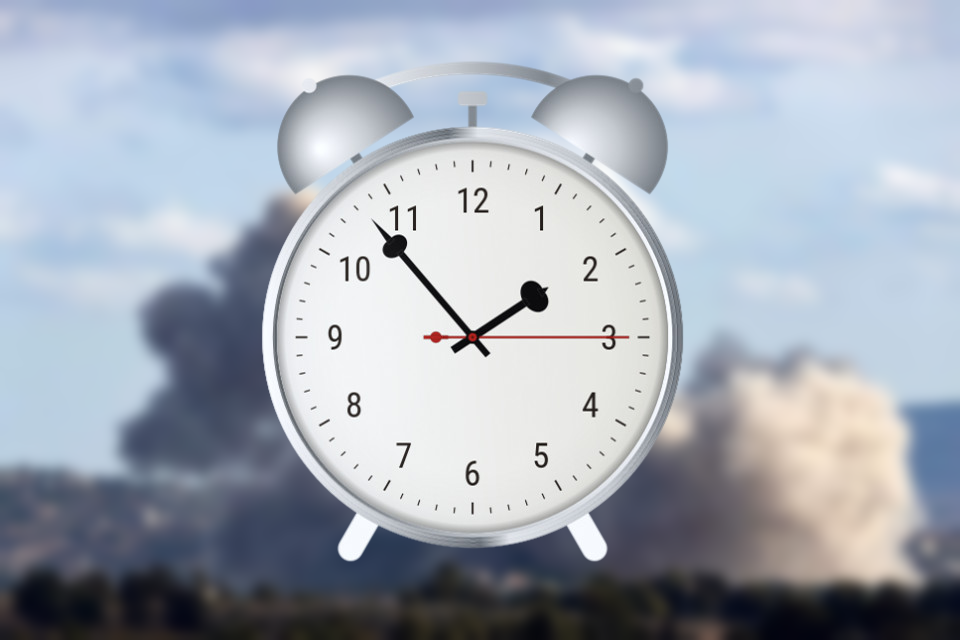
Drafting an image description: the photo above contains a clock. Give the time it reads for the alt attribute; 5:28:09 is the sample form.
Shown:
1:53:15
